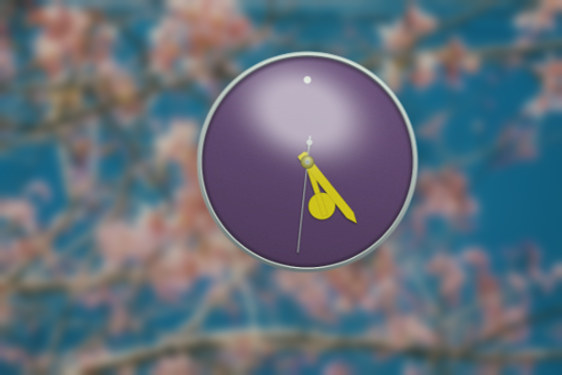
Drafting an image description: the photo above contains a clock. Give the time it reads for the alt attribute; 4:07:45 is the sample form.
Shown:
5:23:31
